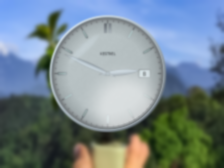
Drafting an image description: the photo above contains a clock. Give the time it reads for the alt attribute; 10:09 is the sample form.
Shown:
2:49
